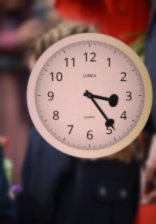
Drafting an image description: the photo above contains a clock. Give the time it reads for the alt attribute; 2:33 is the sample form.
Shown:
3:24
